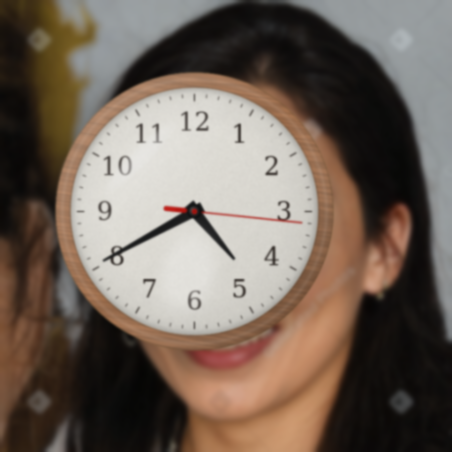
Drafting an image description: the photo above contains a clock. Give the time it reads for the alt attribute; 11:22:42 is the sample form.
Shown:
4:40:16
